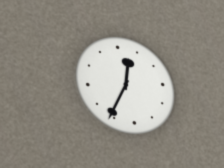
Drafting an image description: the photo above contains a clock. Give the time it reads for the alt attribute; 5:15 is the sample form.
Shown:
12:36
